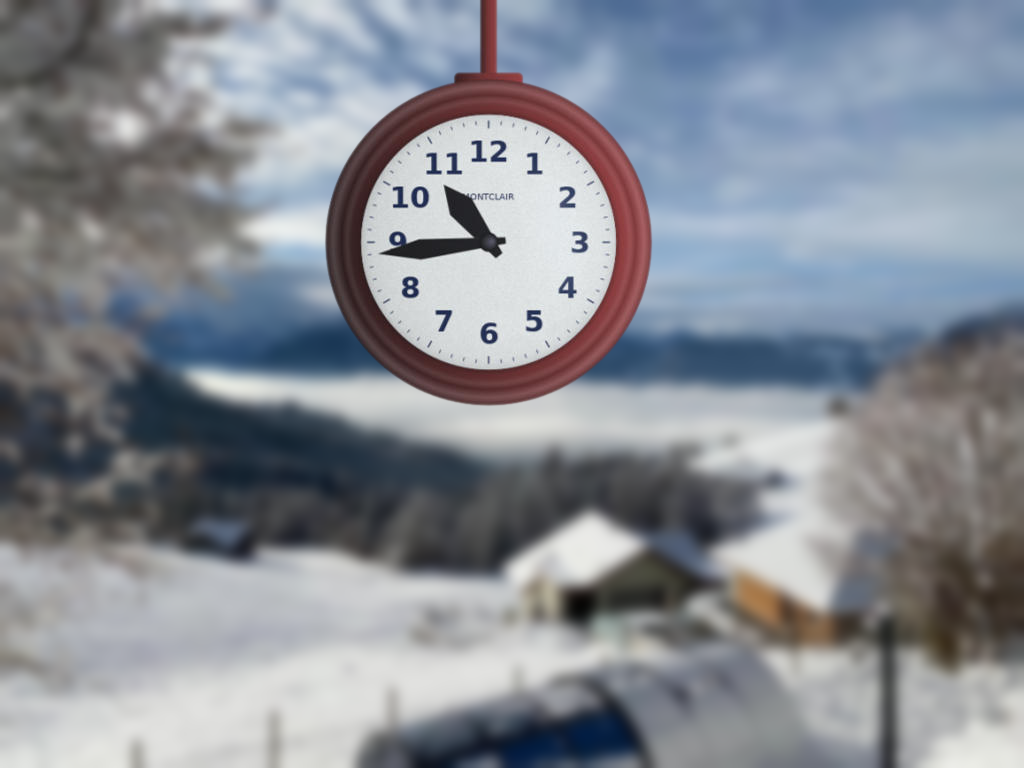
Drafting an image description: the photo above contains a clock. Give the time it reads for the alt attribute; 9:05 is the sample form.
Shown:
10:44
